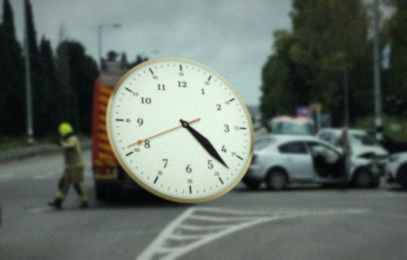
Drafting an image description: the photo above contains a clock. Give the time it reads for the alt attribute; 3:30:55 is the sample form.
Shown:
4:22:41
